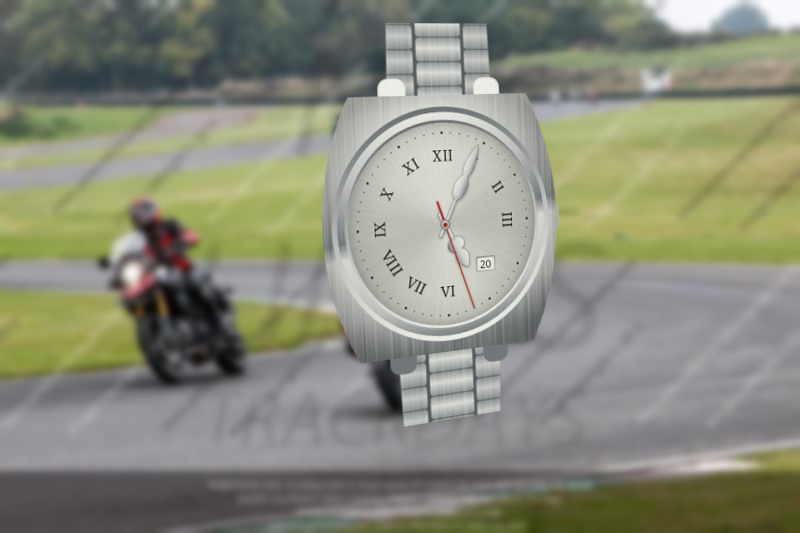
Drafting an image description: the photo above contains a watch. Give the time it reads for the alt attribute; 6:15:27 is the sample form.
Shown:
5:04:27
